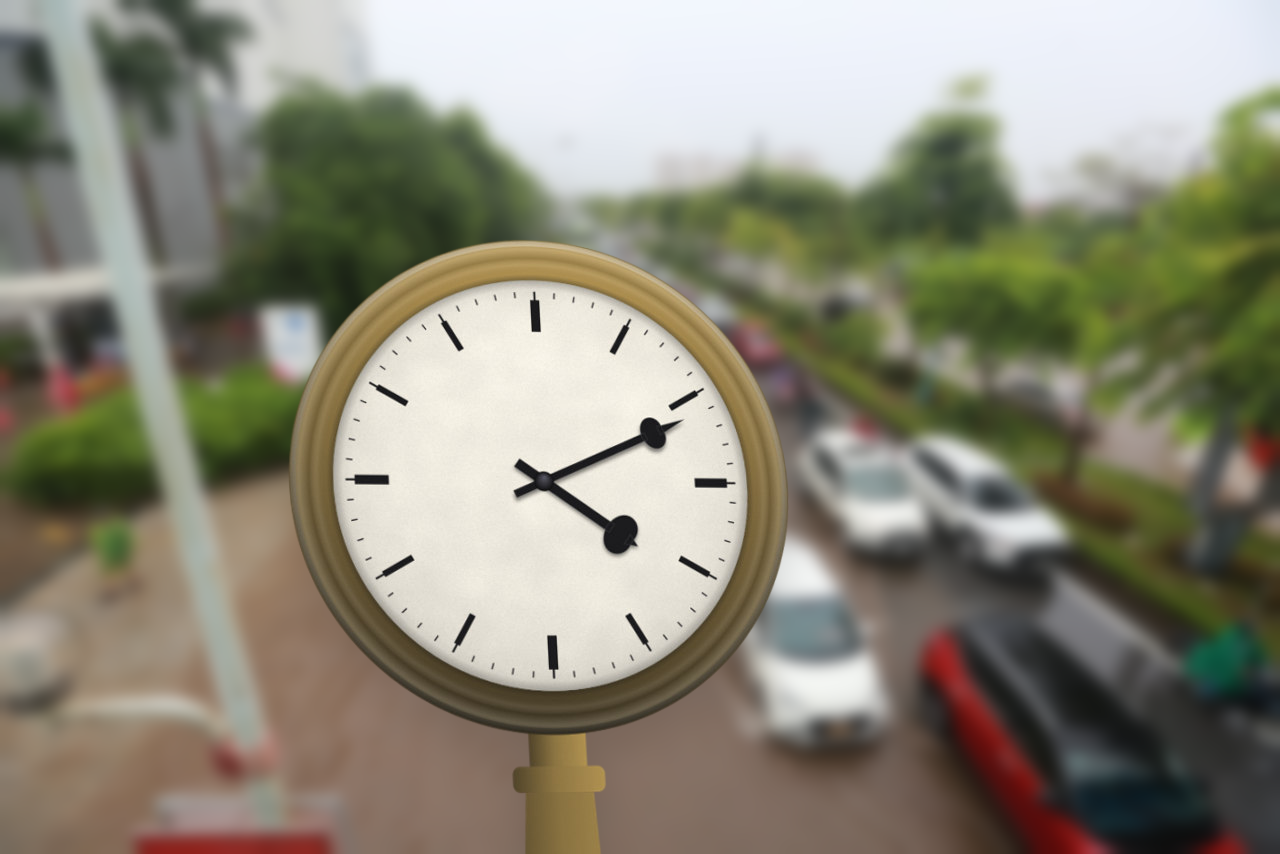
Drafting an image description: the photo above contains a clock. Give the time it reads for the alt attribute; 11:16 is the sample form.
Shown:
4:11
